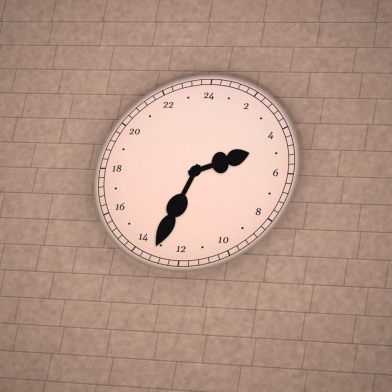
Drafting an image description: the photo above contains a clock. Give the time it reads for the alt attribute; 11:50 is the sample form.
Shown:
4:33
